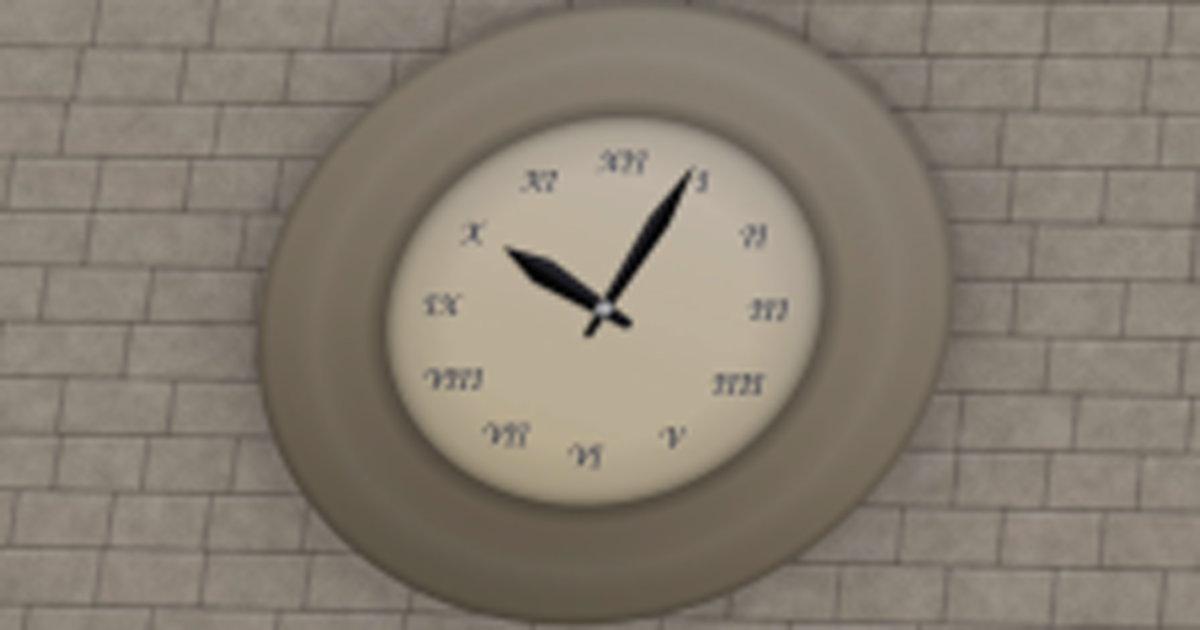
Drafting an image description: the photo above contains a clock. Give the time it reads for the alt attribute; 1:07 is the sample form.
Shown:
10:04
